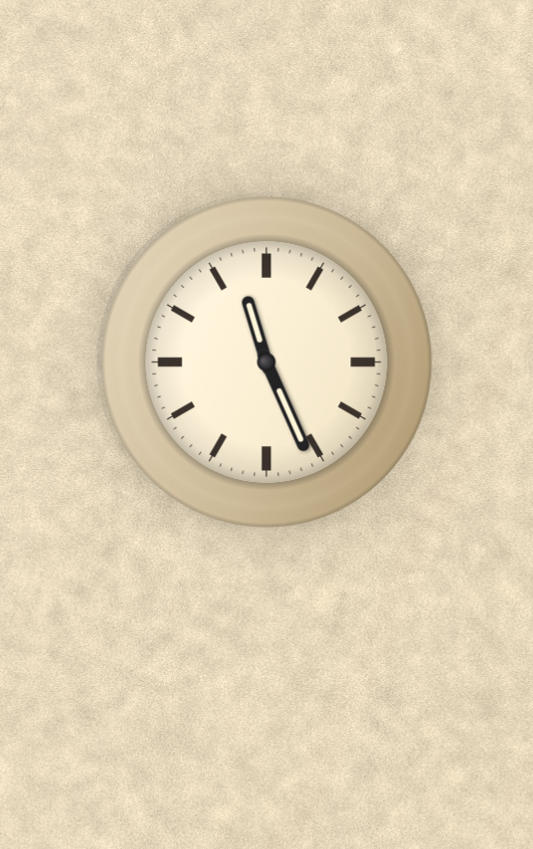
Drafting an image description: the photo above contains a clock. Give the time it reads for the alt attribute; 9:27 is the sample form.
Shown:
11:26
